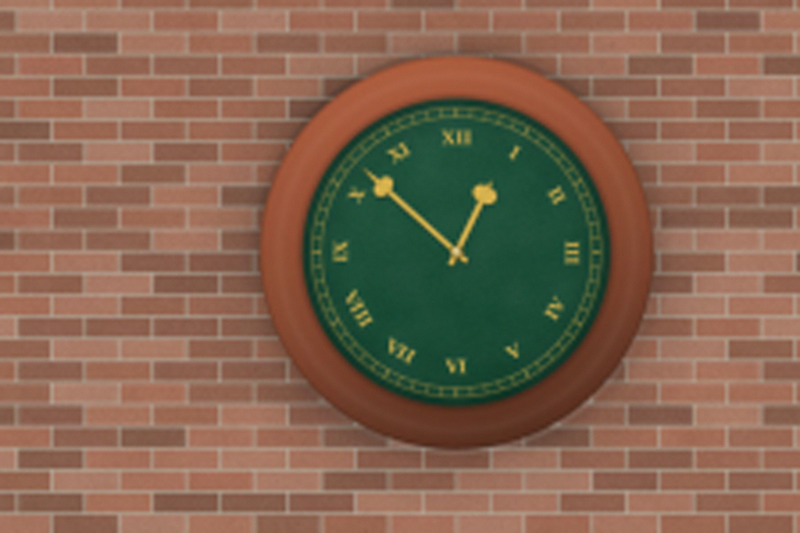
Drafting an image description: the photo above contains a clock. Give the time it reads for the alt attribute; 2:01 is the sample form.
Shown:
12:52
